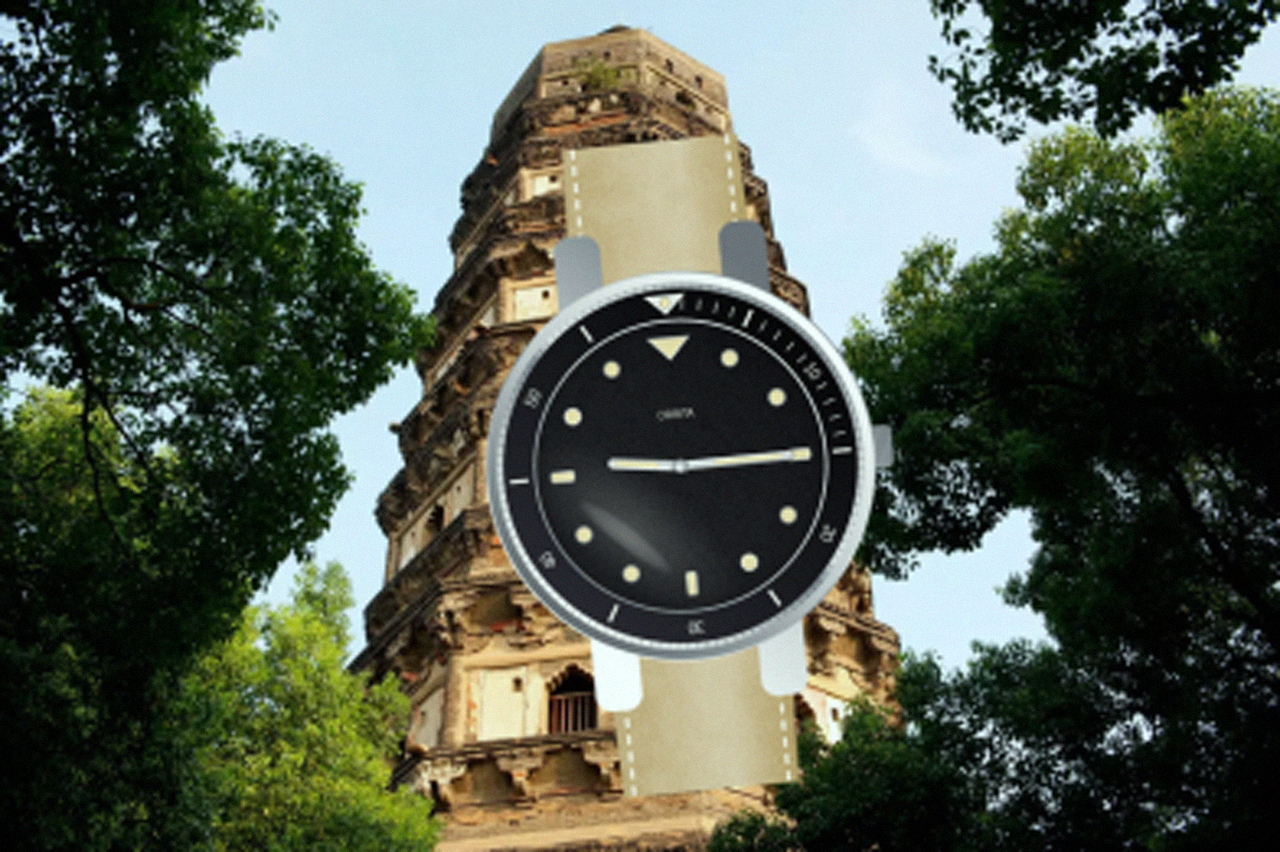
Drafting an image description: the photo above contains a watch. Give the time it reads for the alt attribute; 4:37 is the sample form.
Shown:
9:15
